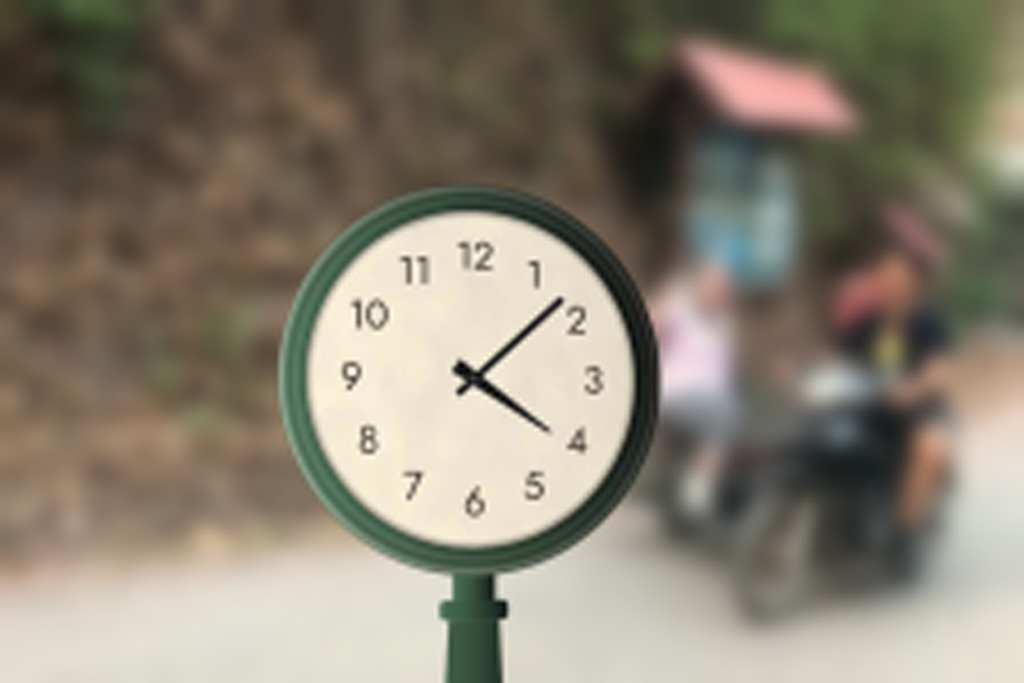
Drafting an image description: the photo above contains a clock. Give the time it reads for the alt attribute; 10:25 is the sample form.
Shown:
4:08
